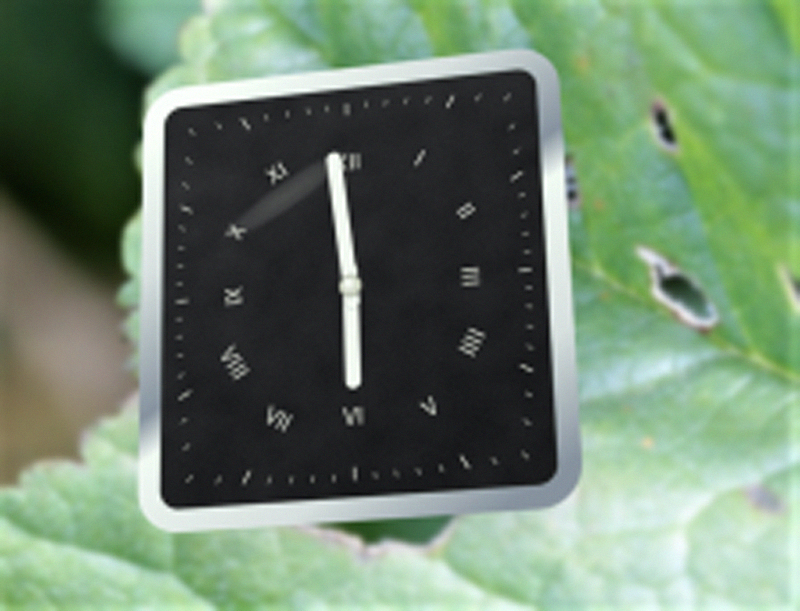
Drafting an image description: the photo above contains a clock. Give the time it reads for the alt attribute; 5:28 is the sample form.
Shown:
5:59
